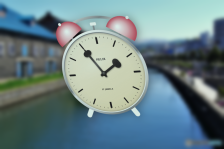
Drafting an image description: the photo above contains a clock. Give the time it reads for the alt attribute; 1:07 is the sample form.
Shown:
1:55
